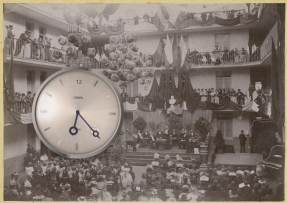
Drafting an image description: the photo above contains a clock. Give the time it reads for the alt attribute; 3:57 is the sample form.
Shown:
6:23
